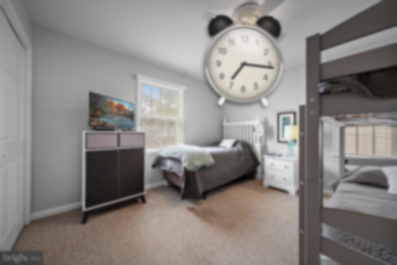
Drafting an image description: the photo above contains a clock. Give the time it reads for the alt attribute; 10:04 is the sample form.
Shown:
7:16
